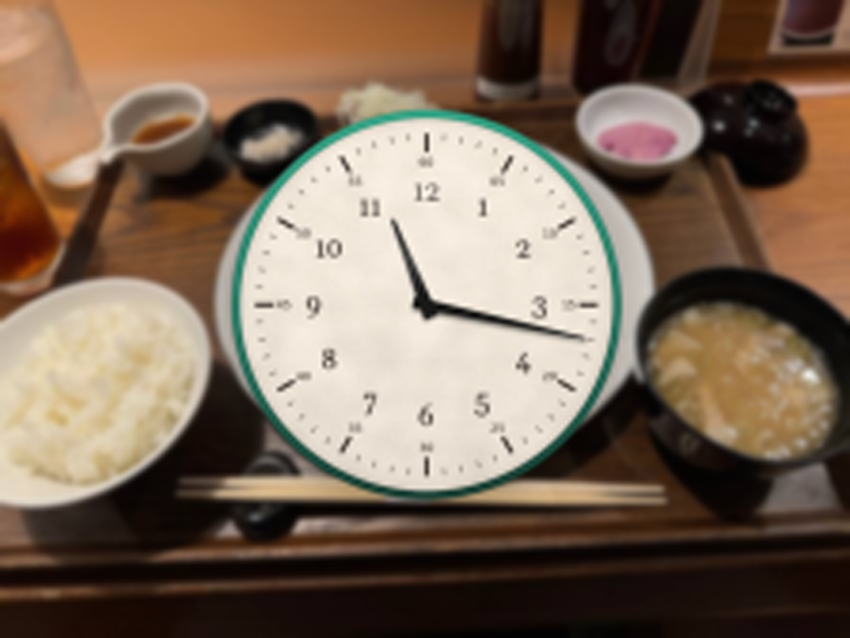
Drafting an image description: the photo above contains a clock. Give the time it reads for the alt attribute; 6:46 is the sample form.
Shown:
11:17
